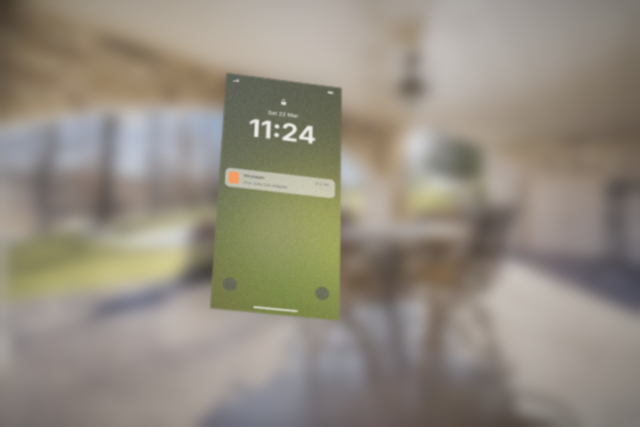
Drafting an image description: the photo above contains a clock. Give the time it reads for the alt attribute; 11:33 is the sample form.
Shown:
11:24
